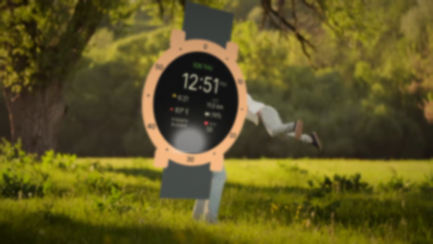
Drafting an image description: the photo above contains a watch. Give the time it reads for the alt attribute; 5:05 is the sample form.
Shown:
12:51
